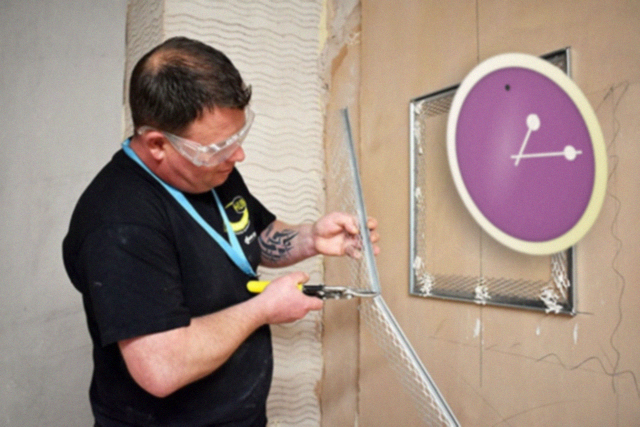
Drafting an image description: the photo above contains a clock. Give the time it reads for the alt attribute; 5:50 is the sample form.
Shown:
1:15
